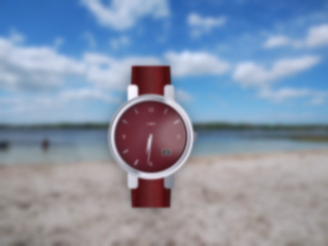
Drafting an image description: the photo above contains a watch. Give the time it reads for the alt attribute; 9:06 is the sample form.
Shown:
6:31
